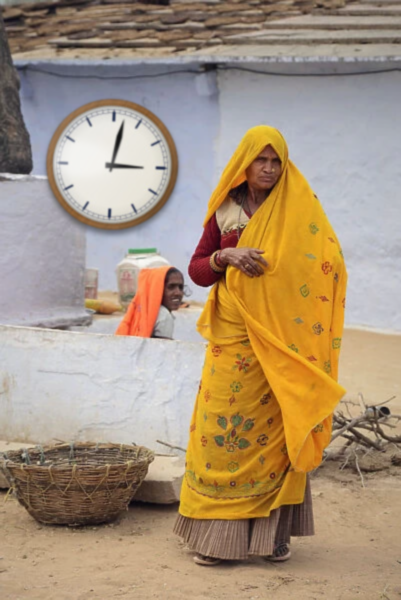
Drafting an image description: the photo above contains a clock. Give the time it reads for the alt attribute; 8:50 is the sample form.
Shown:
3:02
